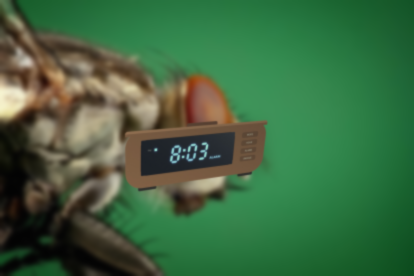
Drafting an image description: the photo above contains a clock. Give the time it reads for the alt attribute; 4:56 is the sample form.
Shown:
8:03
